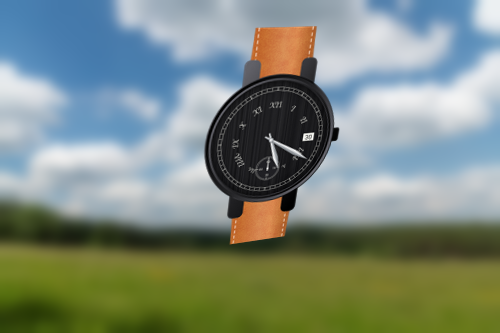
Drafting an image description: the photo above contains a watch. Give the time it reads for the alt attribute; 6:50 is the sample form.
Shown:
5:20
